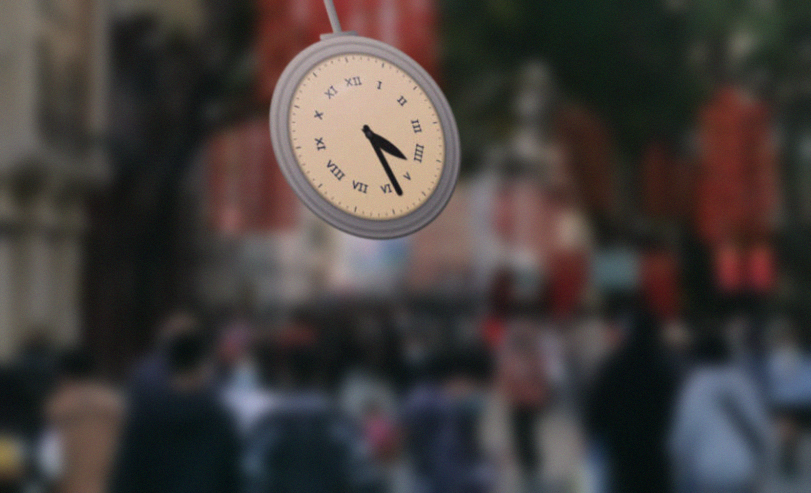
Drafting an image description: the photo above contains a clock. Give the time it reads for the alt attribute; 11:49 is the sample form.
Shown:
4:28
